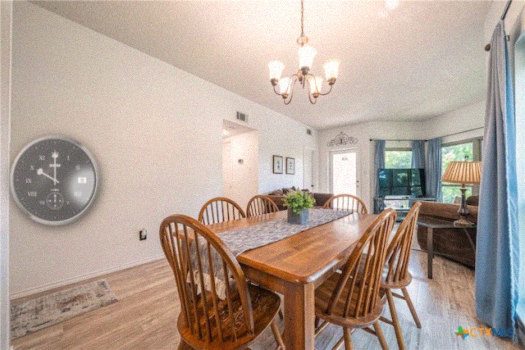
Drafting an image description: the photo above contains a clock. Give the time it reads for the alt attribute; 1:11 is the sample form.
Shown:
10:00
